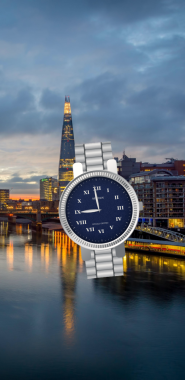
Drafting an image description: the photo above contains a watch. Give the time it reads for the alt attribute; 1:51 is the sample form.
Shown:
8:59
